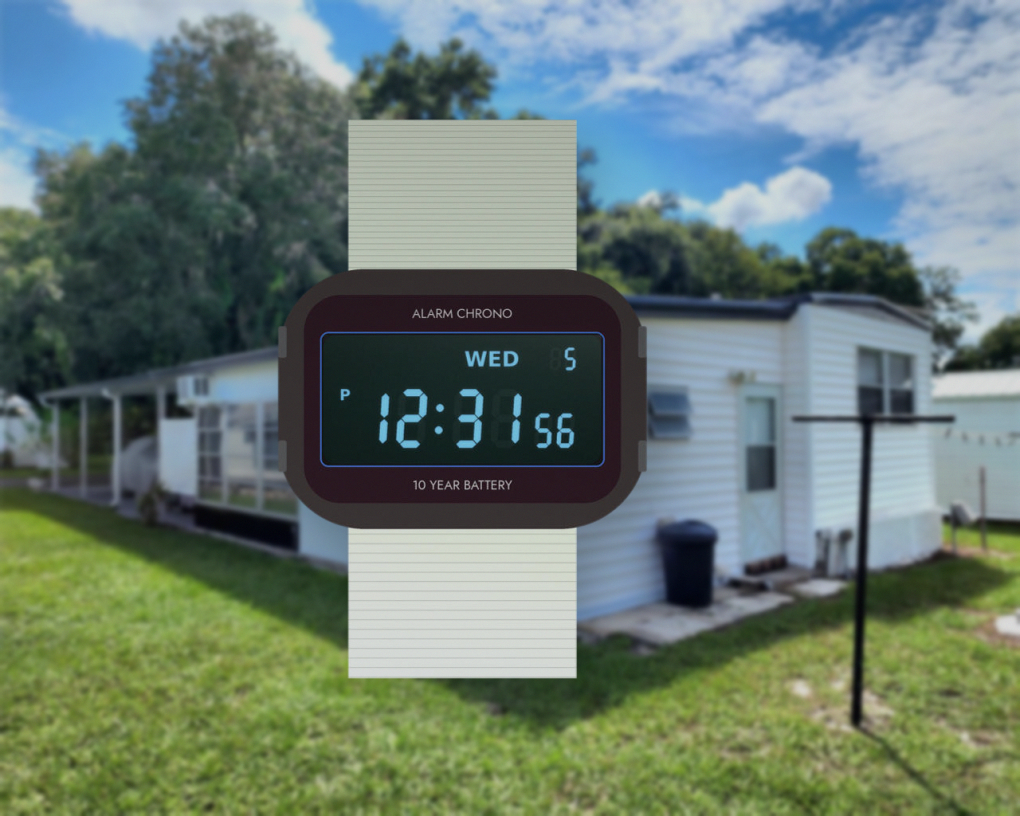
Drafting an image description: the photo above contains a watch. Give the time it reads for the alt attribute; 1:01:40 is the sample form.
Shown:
12:31:56
